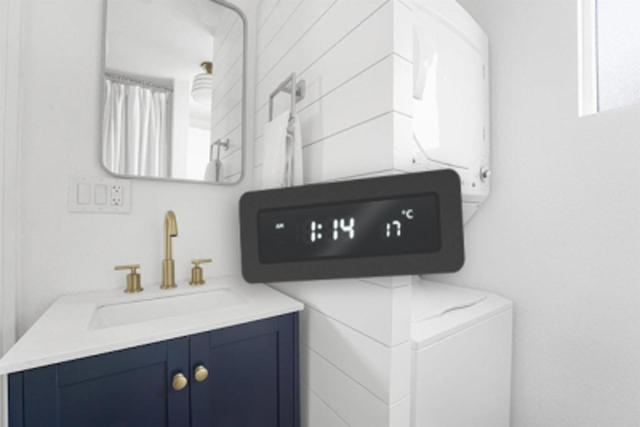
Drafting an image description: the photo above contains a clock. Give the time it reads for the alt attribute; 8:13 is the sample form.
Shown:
1:14
